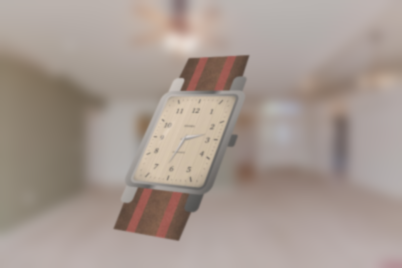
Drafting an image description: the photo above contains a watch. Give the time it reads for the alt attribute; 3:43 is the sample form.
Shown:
2:32
